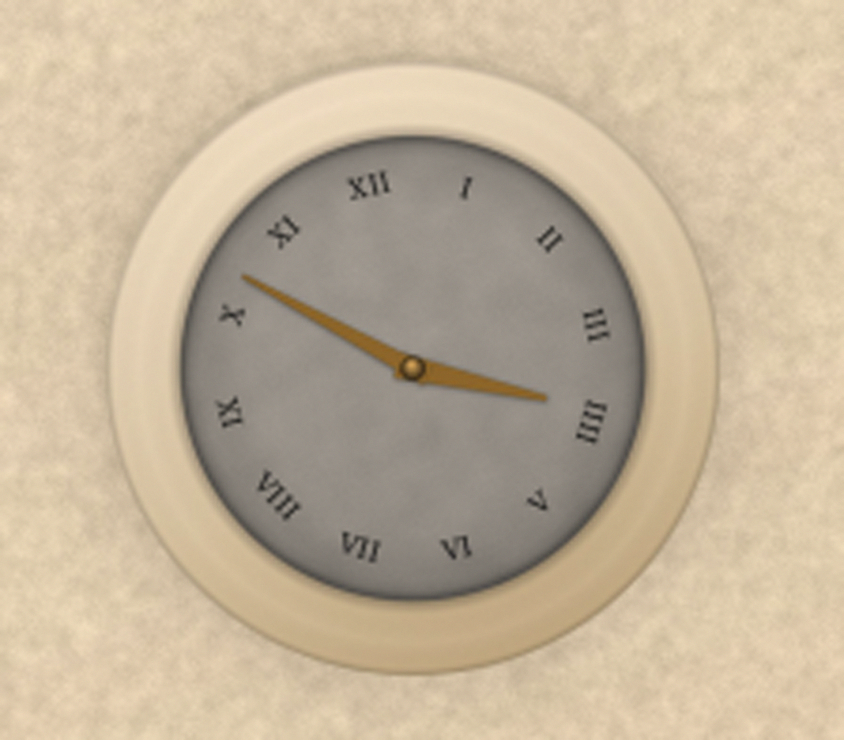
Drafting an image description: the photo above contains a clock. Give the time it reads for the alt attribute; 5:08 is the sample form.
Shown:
3:52
